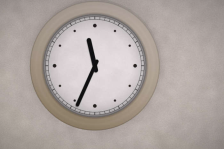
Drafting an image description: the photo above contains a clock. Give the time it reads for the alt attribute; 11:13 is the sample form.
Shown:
11:34
